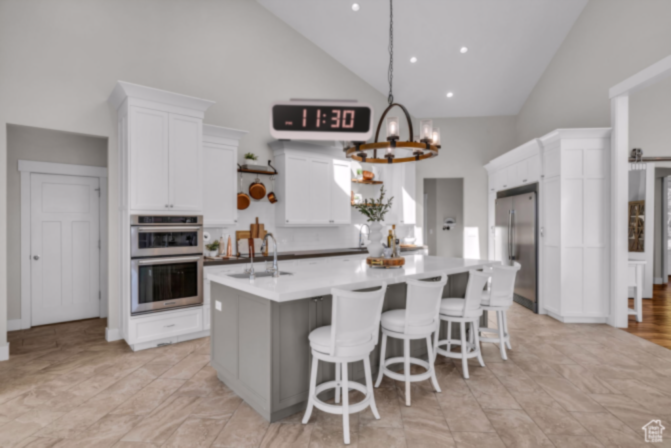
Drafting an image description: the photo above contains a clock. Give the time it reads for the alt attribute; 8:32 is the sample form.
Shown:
11:30
